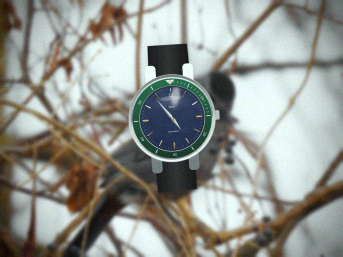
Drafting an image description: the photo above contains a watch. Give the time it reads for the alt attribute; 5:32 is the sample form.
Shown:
4:54
